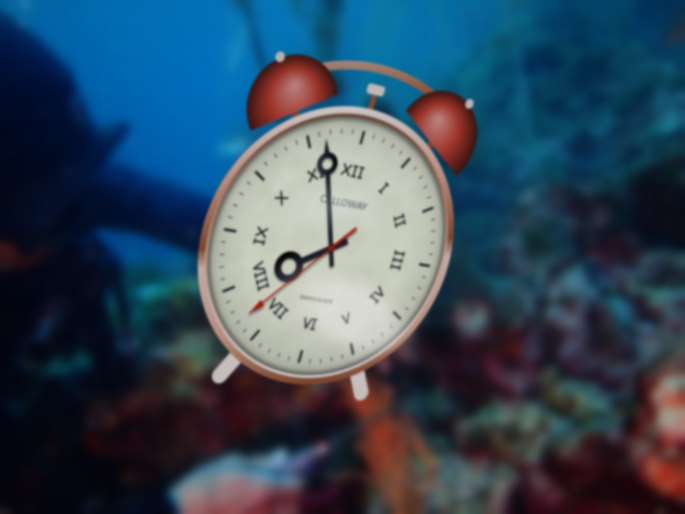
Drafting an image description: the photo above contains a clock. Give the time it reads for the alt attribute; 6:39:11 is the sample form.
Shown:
7:56:37
